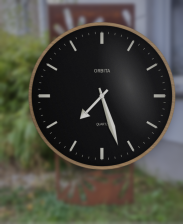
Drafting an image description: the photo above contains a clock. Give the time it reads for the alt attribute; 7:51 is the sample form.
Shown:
7:27
